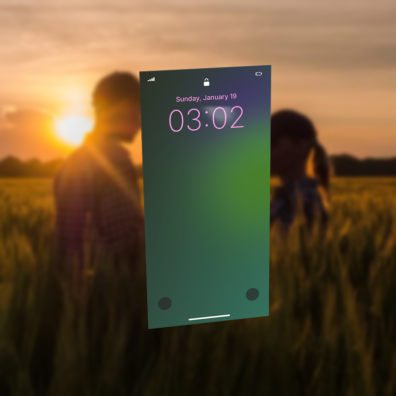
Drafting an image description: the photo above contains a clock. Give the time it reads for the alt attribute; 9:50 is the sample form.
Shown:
3:02
